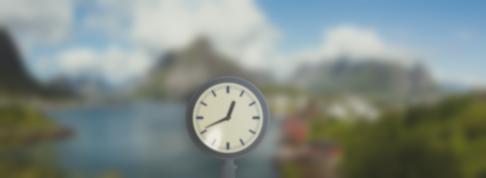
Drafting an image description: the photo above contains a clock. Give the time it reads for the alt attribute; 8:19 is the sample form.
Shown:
12:41
